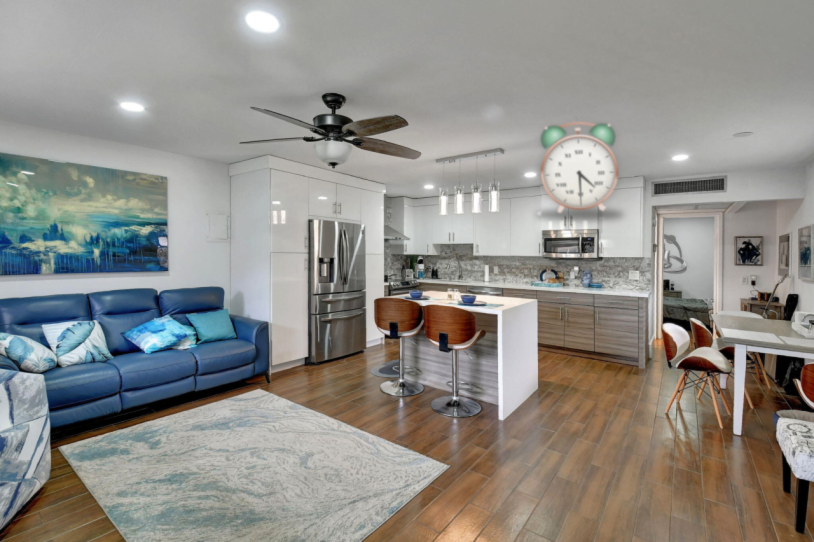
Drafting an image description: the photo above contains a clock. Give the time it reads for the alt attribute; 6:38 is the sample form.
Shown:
4:30
